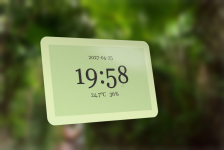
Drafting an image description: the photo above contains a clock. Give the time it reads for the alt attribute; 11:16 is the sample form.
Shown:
19:58
